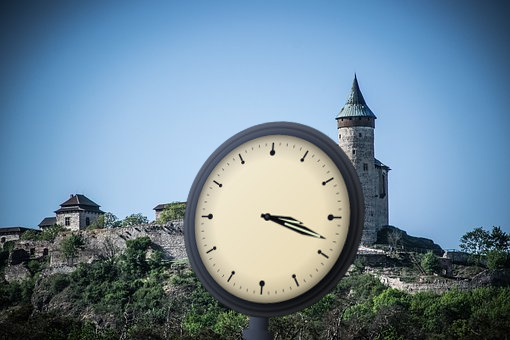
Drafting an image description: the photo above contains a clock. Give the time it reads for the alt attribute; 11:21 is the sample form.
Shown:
3:18
